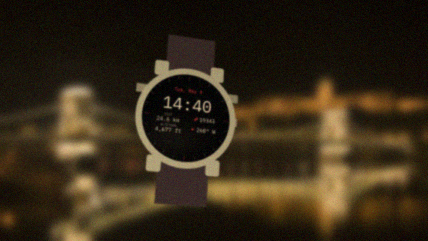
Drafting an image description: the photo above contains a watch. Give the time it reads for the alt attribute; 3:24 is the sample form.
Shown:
14:40
